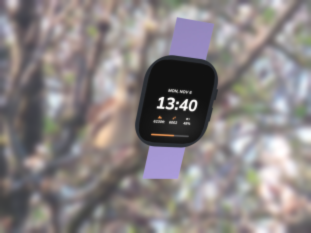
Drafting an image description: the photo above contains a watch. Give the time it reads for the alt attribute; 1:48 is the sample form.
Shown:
13:40
